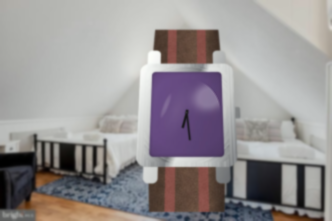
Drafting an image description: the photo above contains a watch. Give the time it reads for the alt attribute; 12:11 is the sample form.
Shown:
6:29
